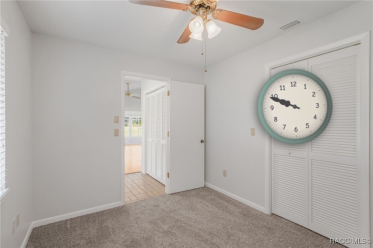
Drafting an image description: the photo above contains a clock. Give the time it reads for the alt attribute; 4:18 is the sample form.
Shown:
9:49
